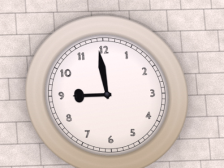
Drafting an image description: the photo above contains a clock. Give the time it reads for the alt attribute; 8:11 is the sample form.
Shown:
8:59
